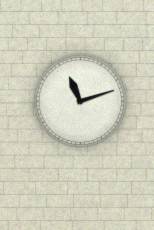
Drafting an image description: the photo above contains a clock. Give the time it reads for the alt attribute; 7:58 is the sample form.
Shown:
11:12
